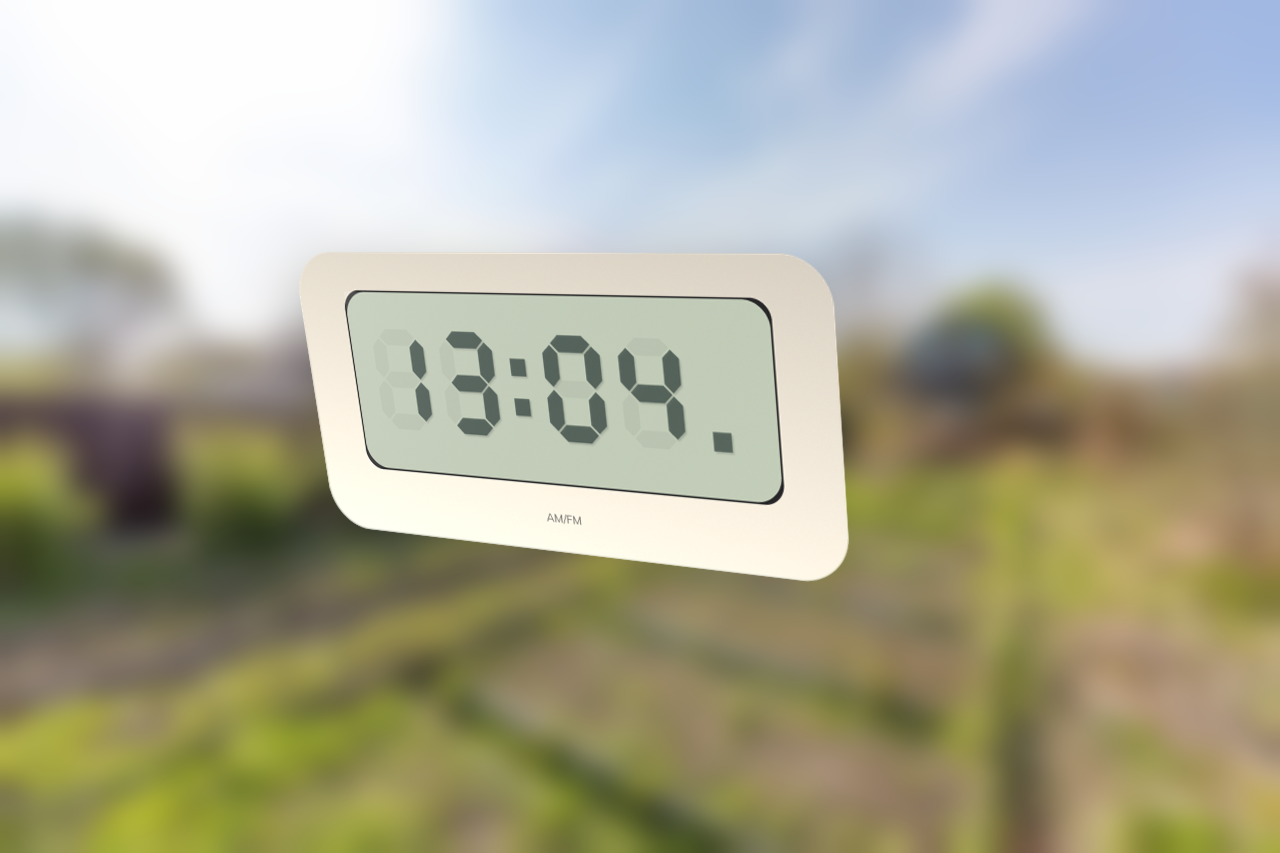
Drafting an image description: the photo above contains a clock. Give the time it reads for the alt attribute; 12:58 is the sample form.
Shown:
13:04
